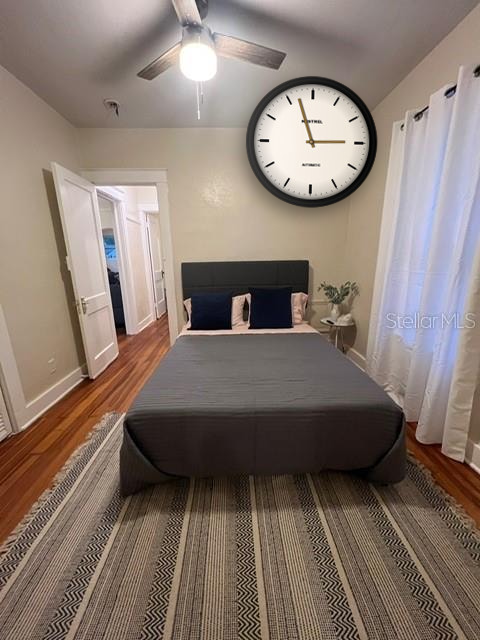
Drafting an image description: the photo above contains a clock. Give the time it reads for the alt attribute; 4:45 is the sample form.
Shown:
2:57
